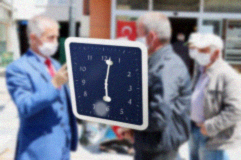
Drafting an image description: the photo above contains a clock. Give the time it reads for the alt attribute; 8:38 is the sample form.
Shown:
6:02
